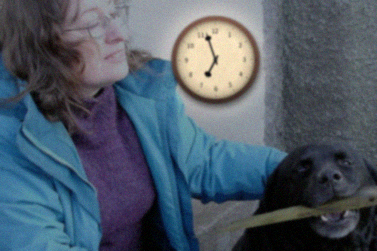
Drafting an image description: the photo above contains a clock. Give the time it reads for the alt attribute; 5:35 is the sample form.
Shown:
6:57
